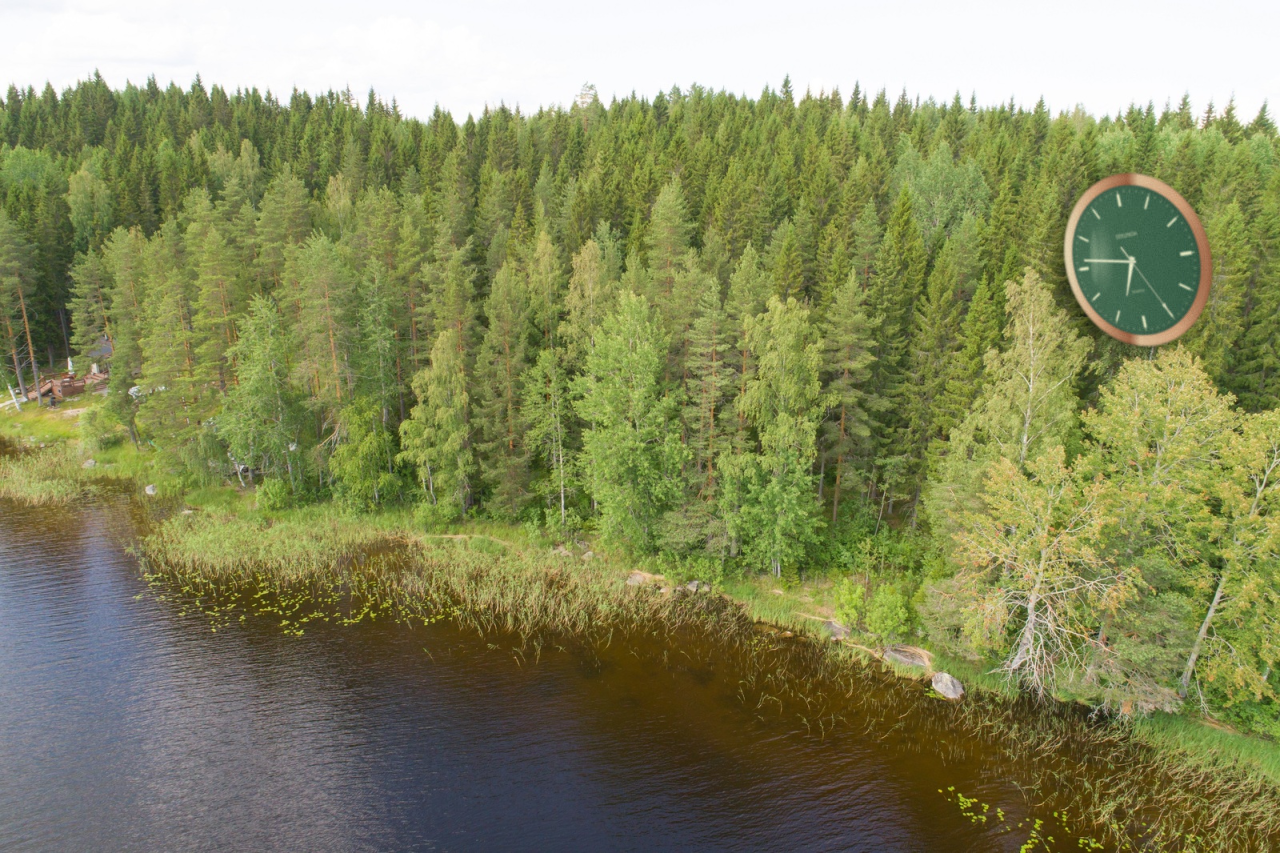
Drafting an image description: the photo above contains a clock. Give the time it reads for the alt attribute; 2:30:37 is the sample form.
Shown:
6:46:25
